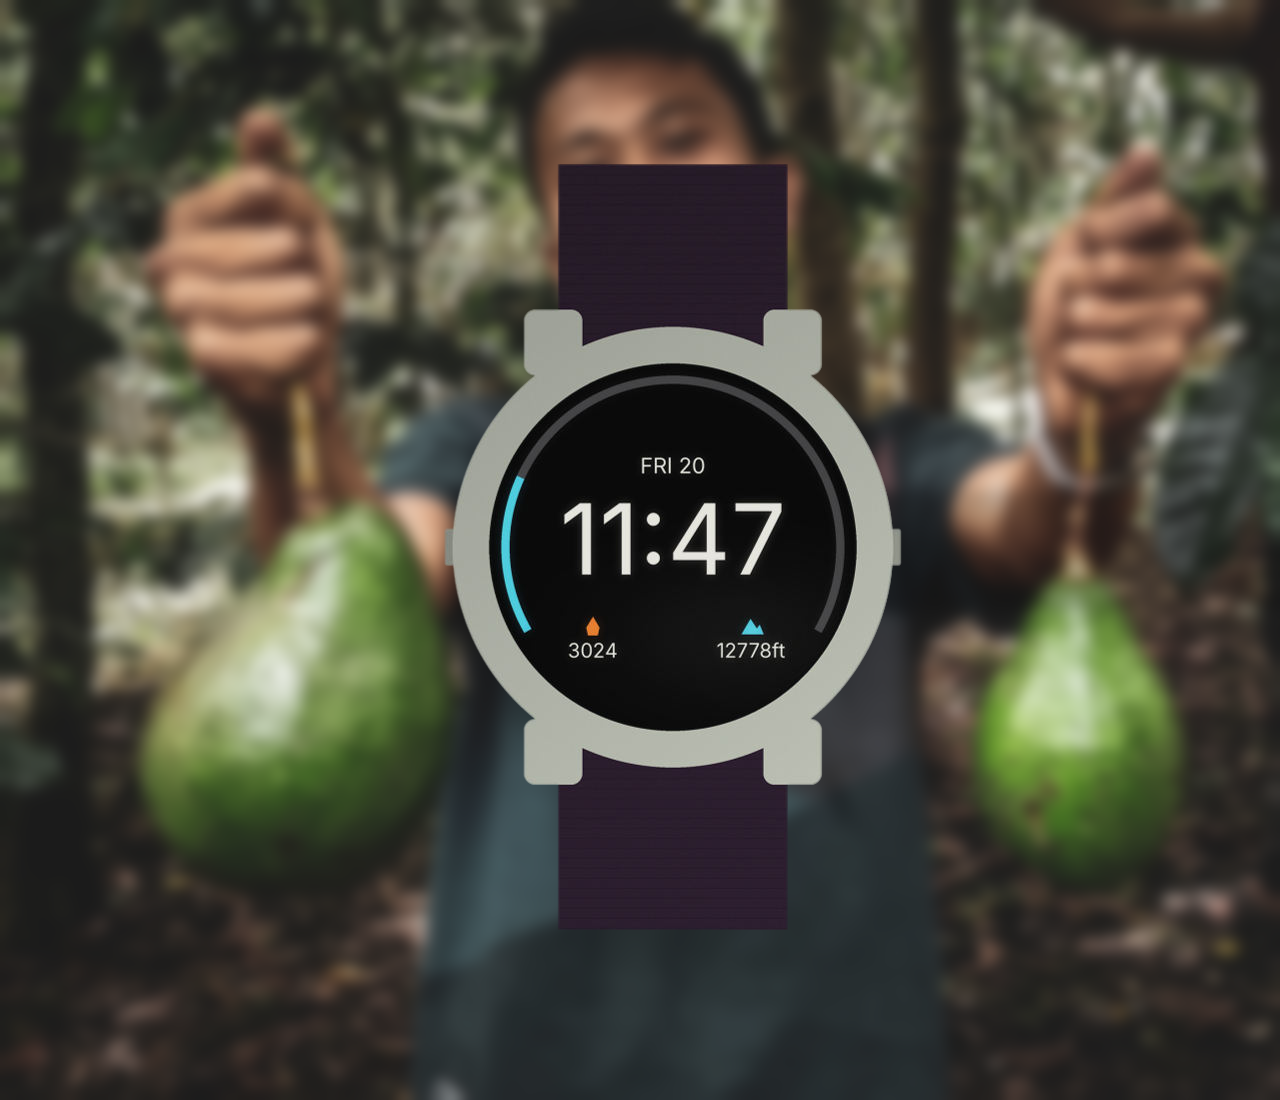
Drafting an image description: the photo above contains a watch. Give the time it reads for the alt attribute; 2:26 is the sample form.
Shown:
11:47
